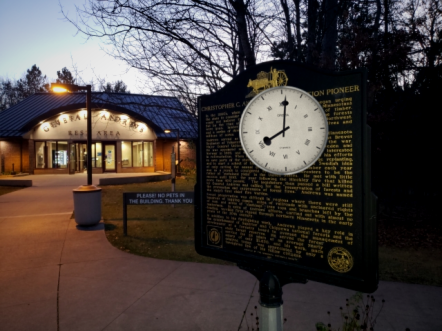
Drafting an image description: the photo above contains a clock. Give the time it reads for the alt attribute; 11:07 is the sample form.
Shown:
8:01
